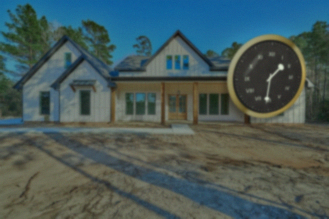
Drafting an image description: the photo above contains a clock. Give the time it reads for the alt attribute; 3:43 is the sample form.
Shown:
1:31
